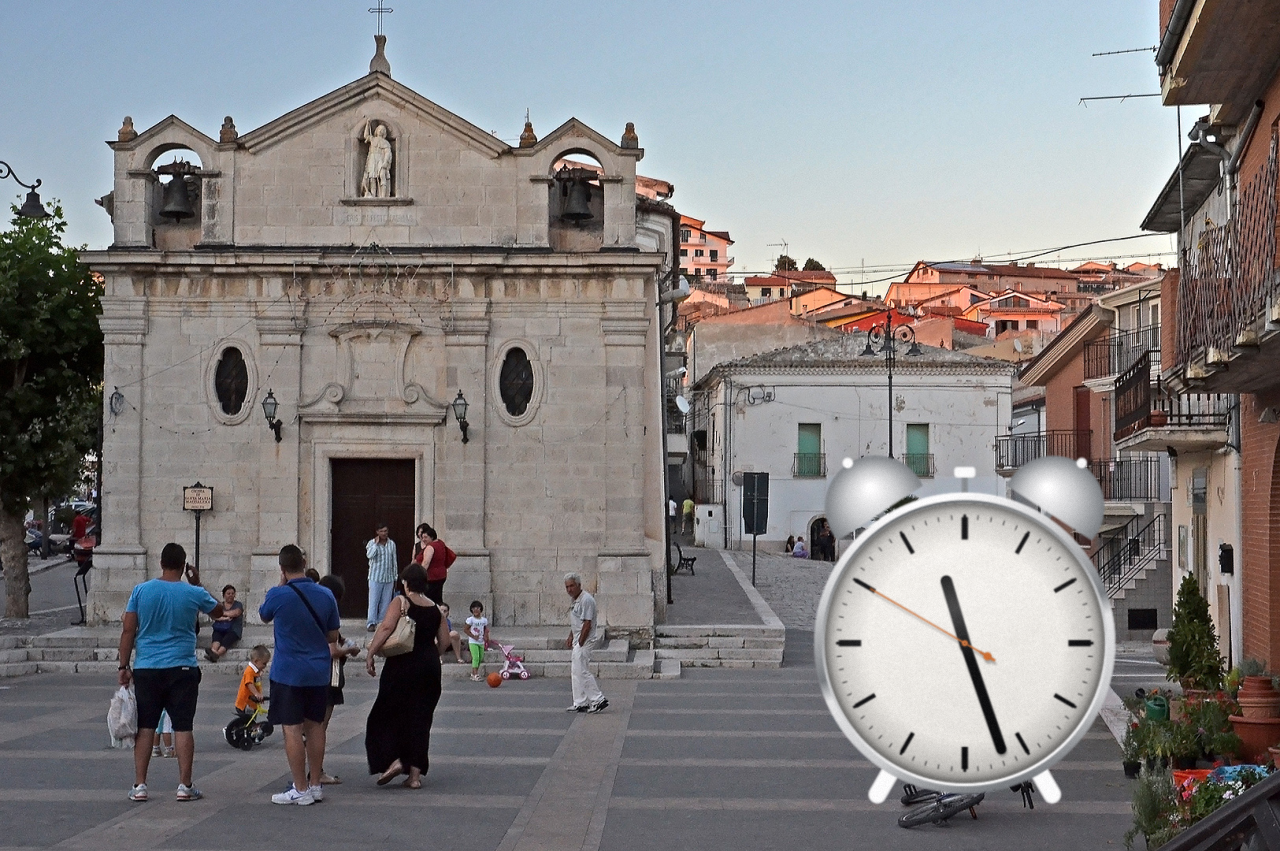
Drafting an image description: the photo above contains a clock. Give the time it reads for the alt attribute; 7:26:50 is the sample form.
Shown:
11:26:50
